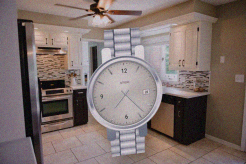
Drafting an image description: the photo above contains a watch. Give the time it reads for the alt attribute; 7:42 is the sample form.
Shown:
7:23
